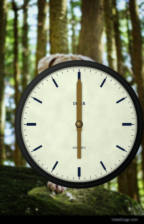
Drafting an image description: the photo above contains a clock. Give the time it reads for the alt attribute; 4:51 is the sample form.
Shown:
6:00
